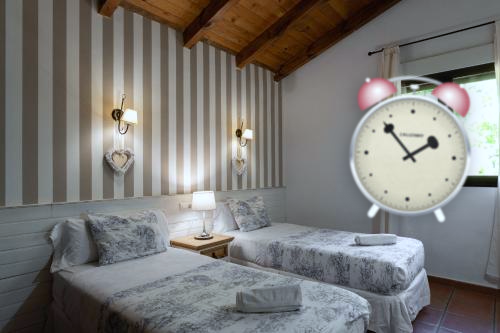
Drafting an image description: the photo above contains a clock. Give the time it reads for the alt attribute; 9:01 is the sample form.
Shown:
1:53
